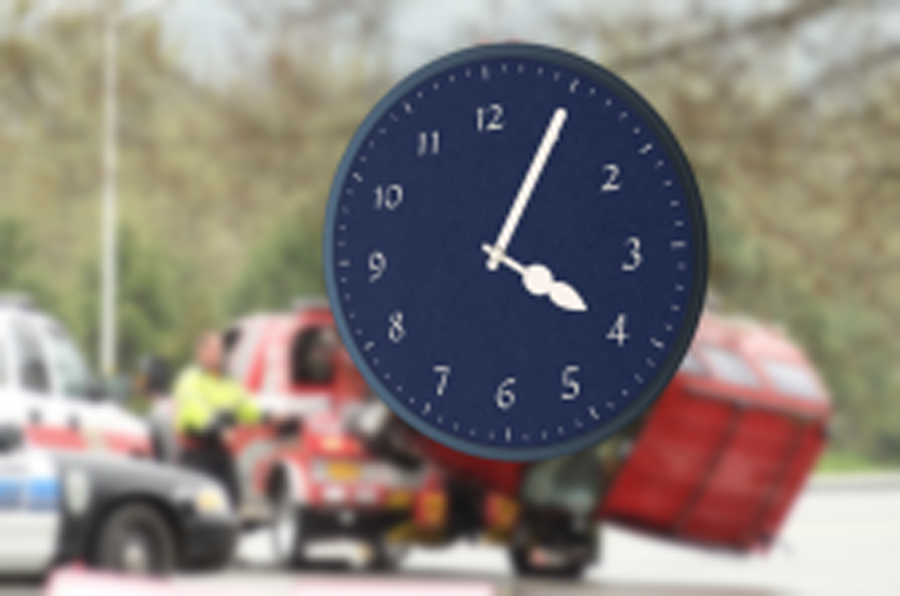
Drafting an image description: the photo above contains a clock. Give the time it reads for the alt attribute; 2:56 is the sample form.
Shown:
4:05
